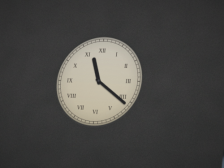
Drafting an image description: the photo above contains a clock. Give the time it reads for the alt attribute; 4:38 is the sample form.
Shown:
11:21
